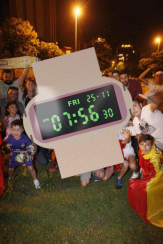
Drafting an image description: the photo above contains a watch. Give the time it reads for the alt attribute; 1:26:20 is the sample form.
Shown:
7:56:30
